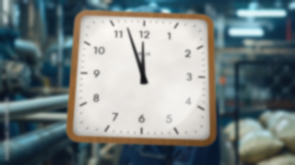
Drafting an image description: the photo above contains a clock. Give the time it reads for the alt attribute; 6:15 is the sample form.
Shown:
11:57
